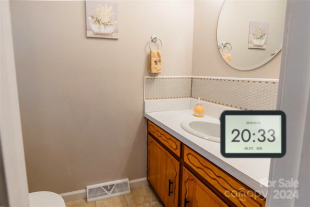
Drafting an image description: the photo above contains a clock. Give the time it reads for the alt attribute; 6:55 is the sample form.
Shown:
20:33
